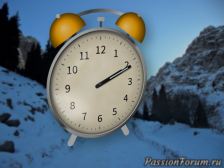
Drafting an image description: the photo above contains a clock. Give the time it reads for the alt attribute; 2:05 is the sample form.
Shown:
2:11
